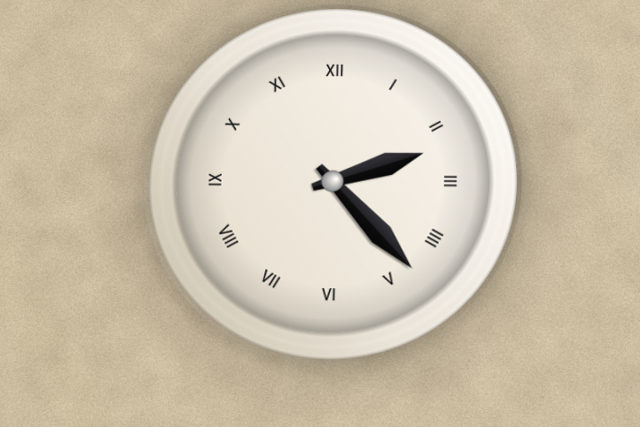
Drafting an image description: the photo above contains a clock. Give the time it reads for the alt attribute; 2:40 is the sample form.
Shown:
2:23
